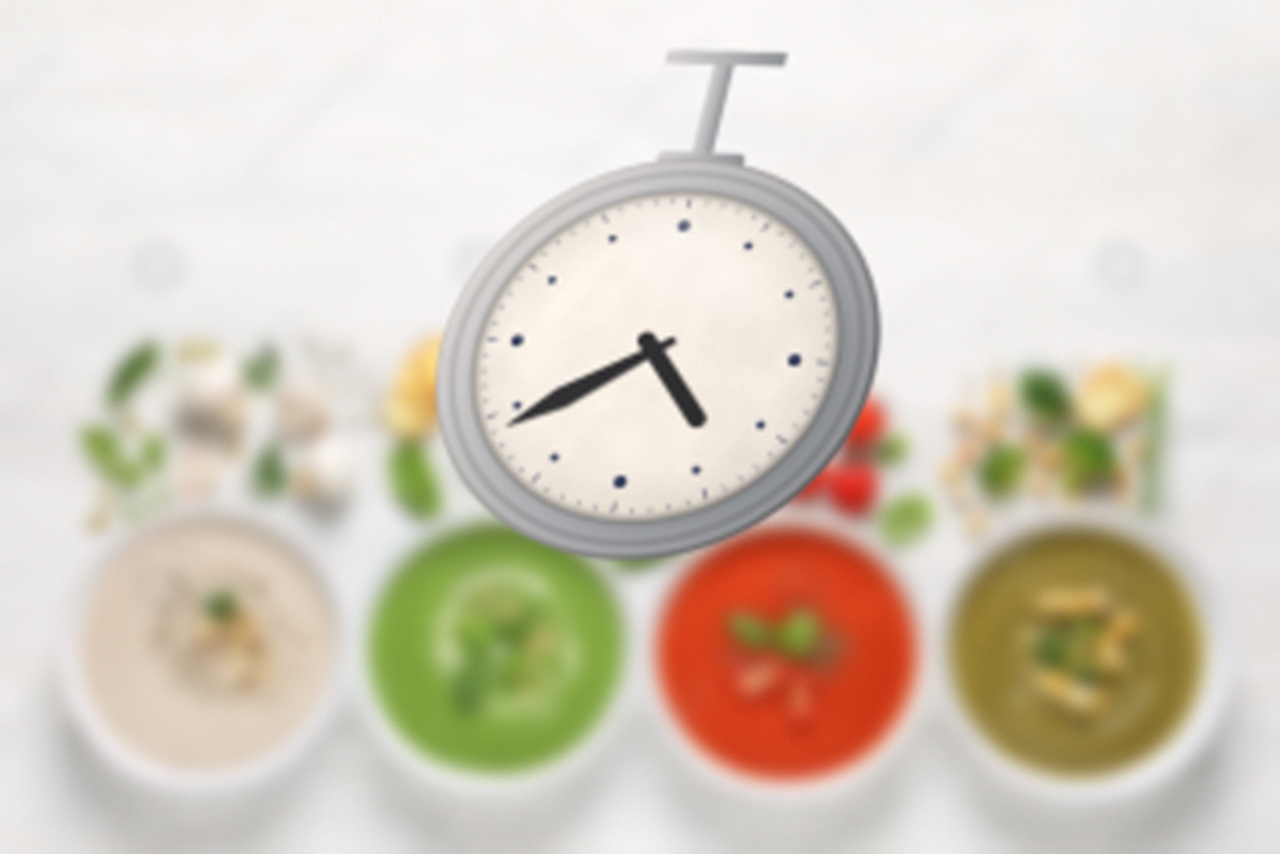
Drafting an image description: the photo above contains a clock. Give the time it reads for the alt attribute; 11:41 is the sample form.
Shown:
4:39
